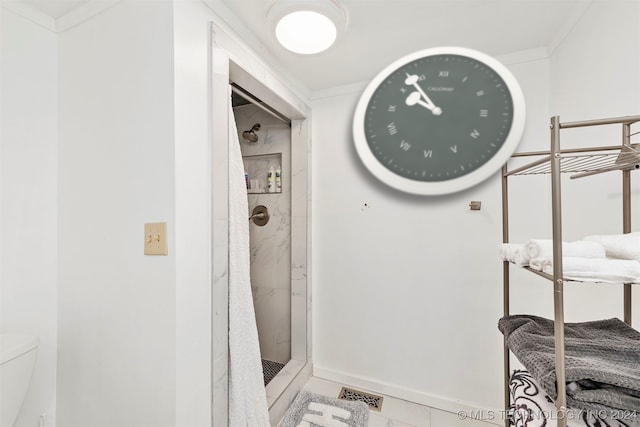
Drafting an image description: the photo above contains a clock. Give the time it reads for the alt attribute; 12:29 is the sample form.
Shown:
9:53
